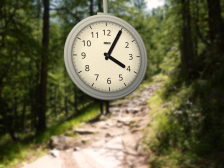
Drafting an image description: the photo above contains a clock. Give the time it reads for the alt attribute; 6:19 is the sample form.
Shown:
4:05
